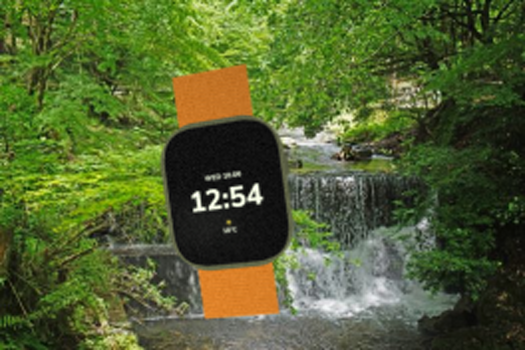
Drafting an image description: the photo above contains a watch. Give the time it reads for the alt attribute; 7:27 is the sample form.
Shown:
12:54
